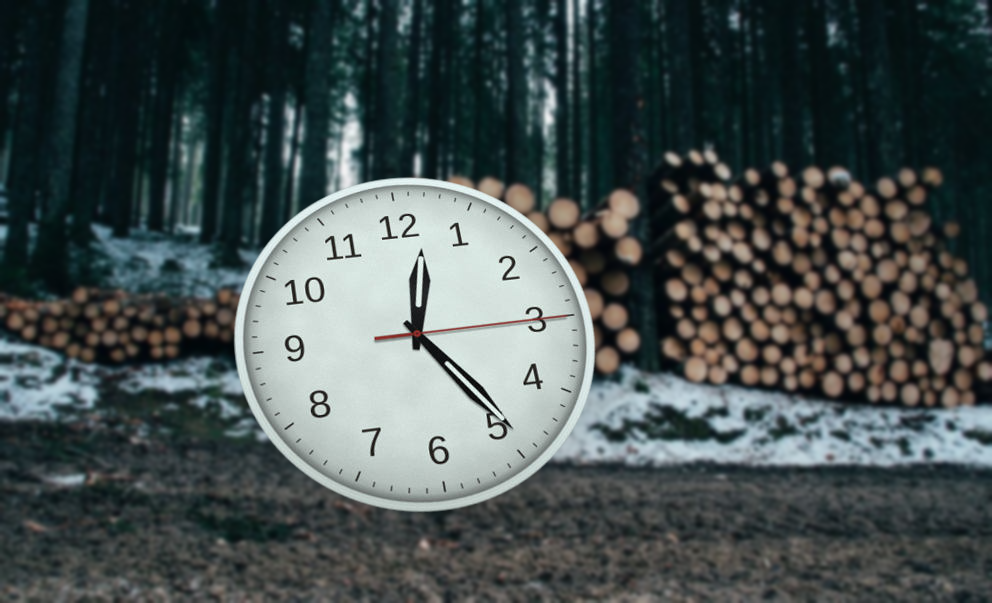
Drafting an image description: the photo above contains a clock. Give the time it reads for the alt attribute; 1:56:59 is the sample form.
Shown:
12:24:15
